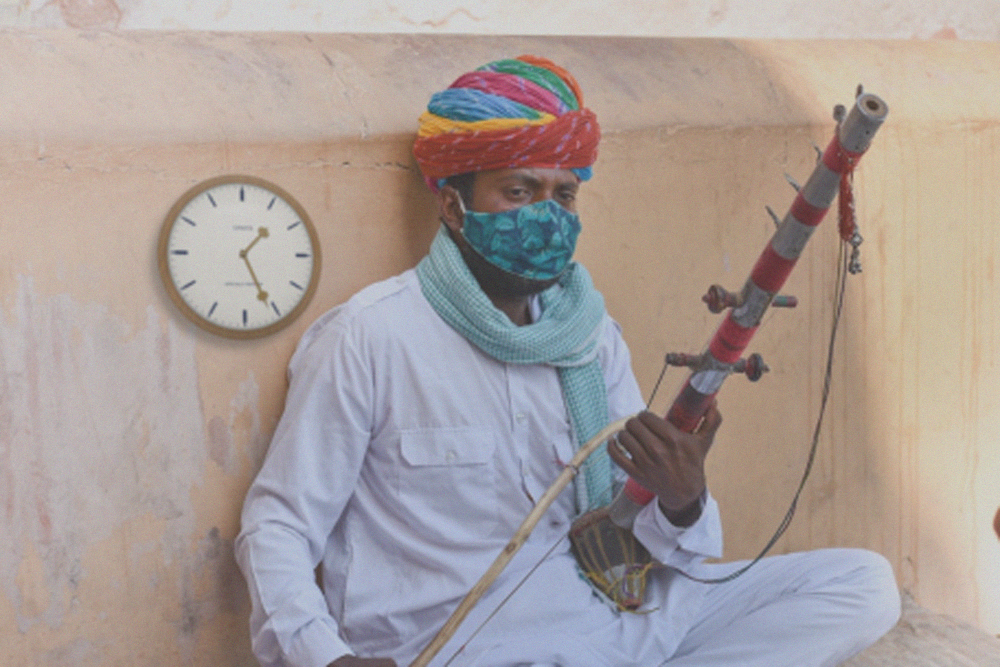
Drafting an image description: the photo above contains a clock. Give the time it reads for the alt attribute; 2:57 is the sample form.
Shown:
1:26
